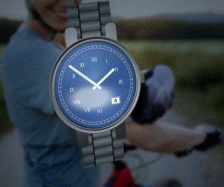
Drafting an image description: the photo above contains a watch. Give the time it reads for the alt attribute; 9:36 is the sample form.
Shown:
1:52
